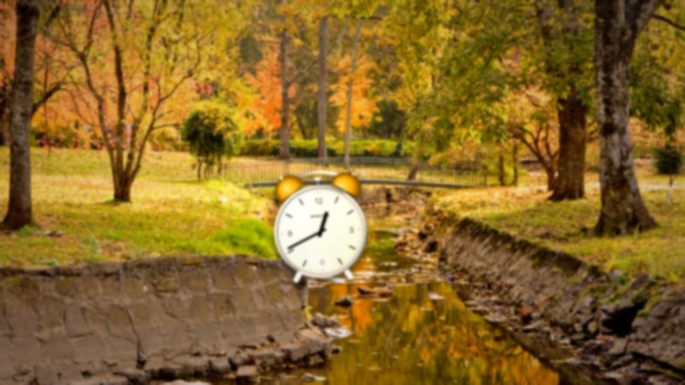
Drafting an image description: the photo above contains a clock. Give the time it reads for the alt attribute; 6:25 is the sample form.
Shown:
12:41
